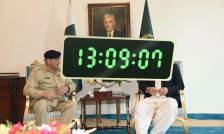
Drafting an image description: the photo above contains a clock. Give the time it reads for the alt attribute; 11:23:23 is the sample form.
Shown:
13:09:07
